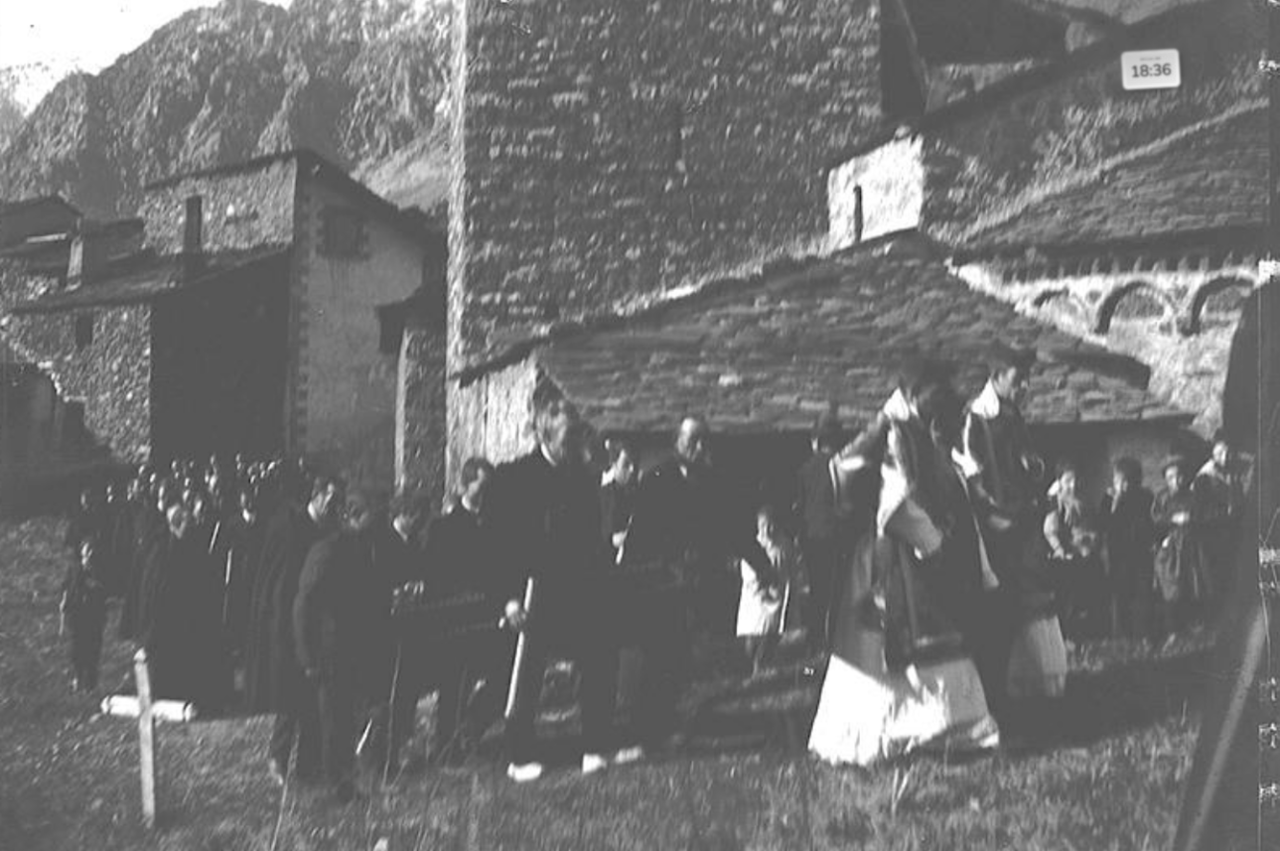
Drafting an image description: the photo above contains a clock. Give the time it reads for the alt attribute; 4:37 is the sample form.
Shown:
18:36
